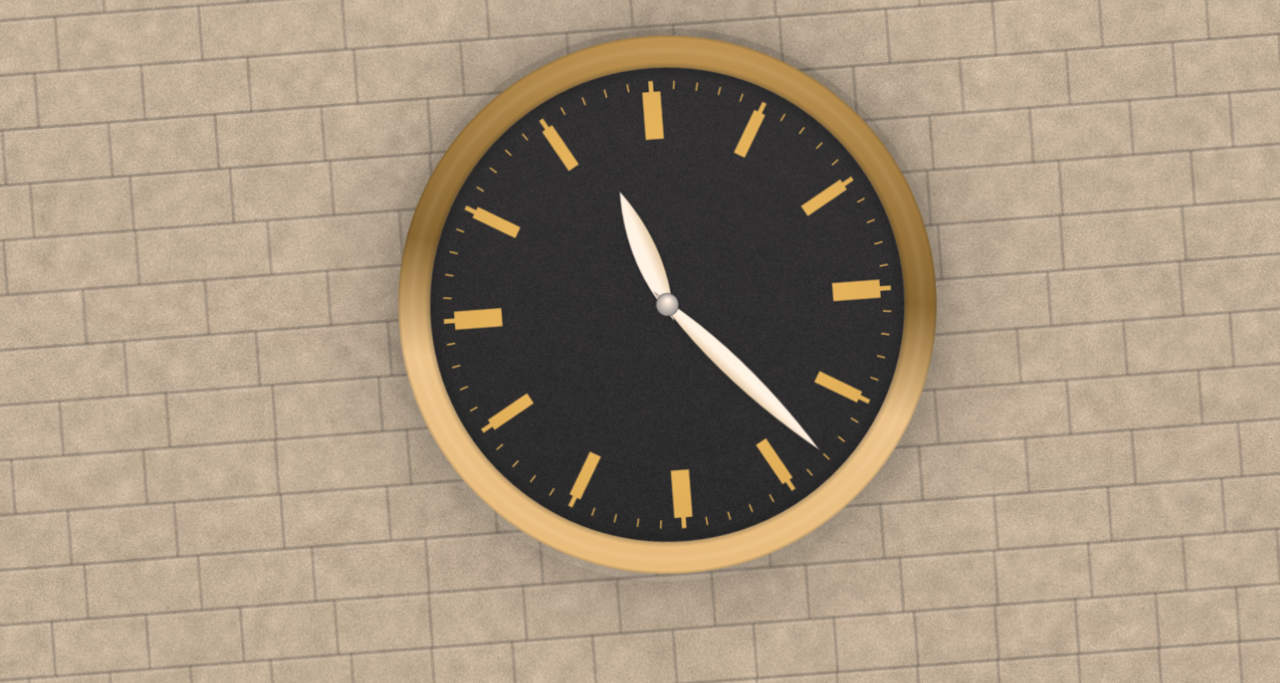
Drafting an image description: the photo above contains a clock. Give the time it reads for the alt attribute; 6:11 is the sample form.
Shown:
11:23
